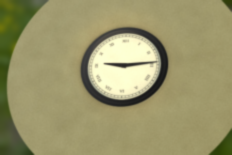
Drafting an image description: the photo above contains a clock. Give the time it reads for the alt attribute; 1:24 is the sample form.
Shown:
9:14
